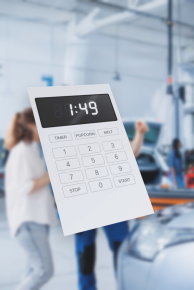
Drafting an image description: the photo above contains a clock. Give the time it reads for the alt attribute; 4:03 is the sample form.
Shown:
1:49
